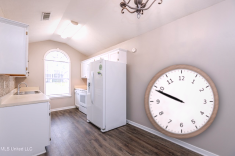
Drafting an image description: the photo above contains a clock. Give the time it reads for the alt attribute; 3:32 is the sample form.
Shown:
9:49
